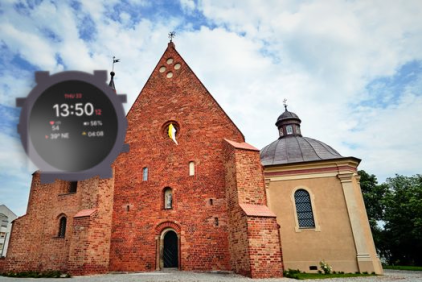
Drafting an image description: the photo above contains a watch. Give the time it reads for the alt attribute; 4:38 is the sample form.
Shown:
13:50
